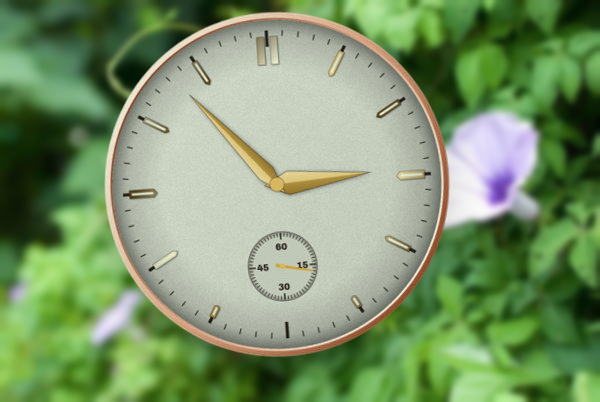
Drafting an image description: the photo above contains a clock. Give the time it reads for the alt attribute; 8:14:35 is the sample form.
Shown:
2:53:17
